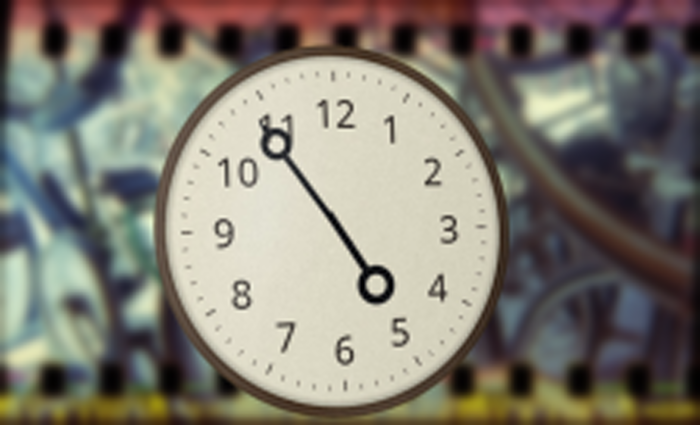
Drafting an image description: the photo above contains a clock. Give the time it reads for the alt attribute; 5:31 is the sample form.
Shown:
4:54
